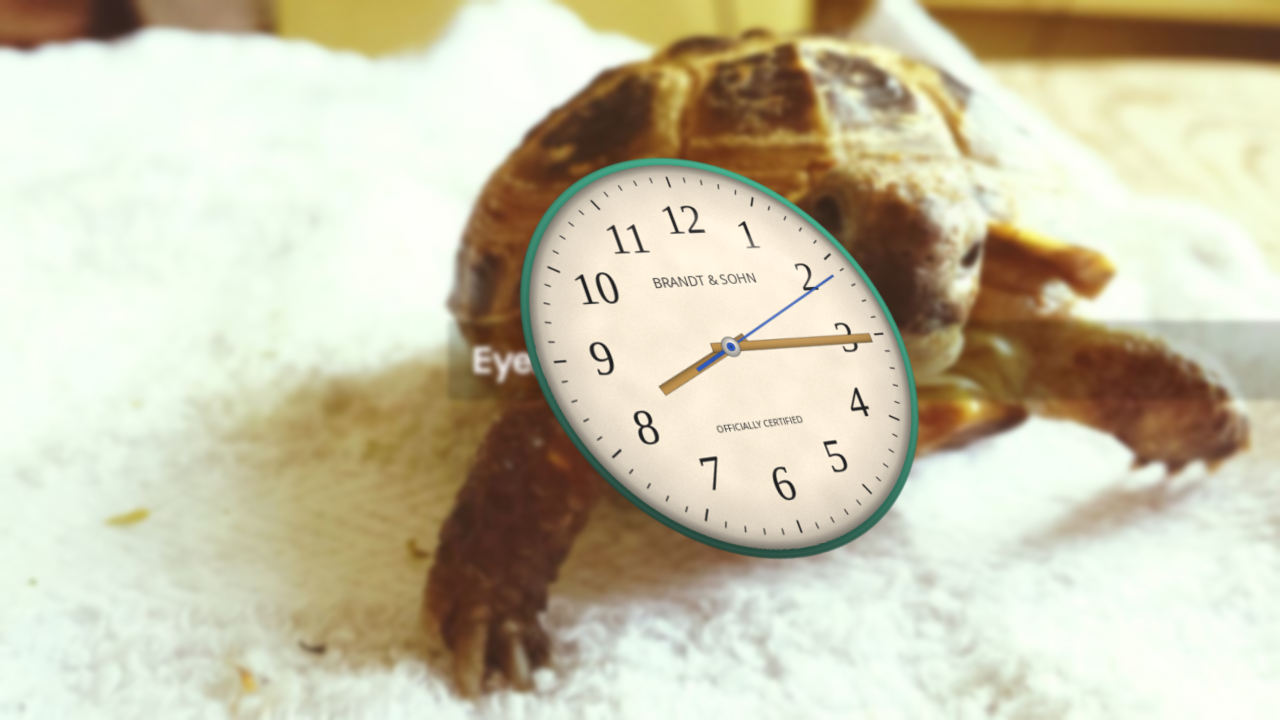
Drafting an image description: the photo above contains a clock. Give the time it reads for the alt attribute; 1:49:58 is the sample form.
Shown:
8:15:11
